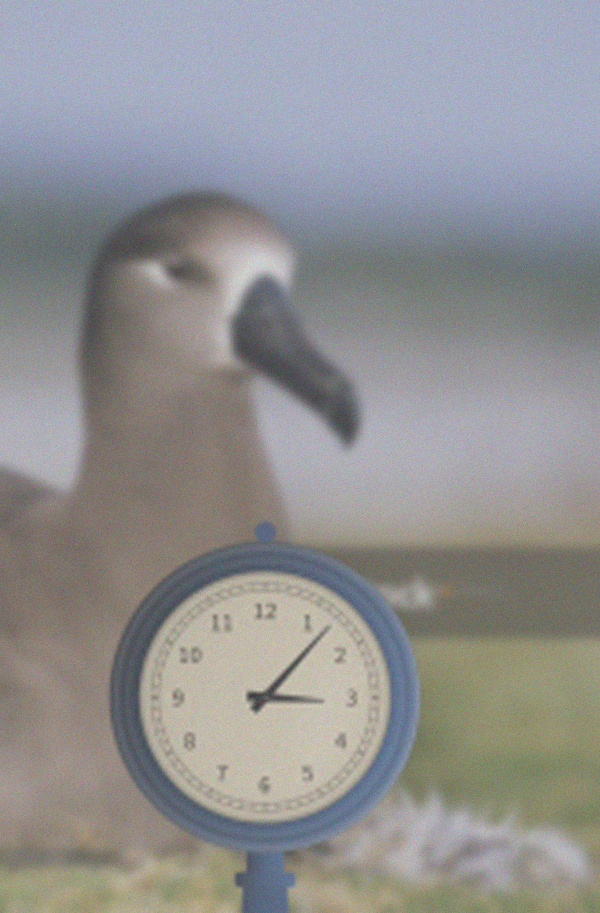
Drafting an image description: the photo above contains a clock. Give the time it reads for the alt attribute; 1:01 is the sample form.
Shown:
3:07
